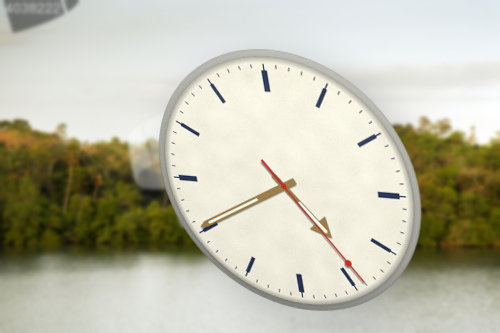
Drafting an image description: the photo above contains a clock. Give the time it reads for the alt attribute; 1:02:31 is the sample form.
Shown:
4:40:24
